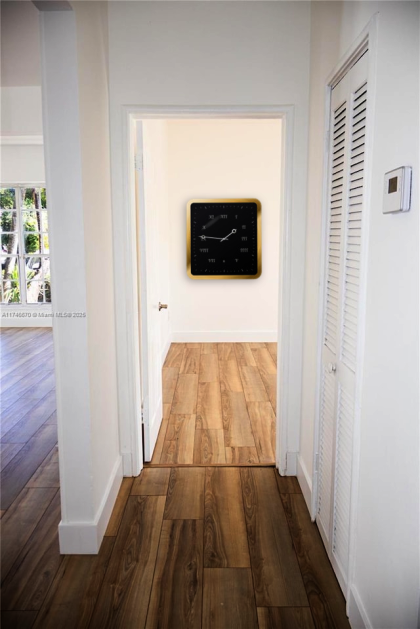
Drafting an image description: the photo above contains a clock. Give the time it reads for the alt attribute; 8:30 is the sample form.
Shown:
1:46
